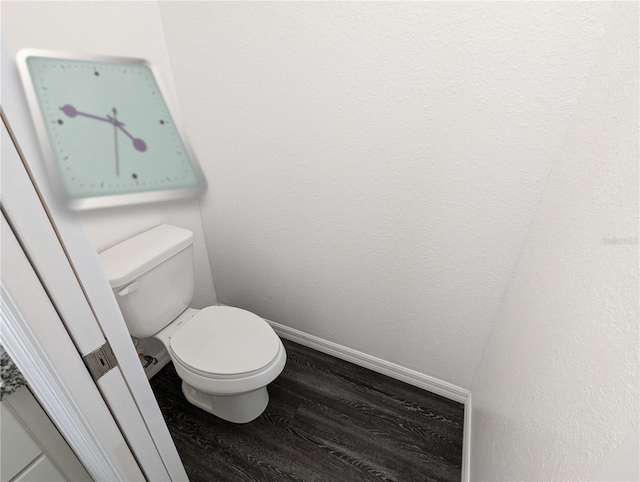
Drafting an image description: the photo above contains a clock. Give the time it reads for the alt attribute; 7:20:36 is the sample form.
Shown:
4:47:33
